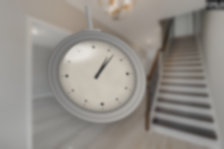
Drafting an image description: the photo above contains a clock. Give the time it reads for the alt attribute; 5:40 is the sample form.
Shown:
1:07
